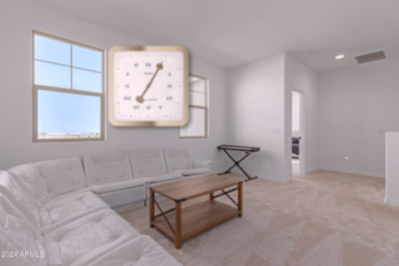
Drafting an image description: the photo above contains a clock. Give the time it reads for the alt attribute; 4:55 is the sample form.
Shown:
7:05
